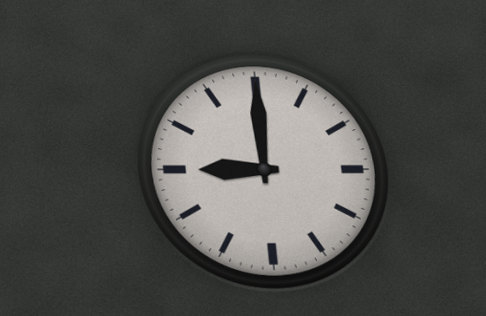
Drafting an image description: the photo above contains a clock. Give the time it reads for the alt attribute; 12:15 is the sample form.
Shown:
9:00
